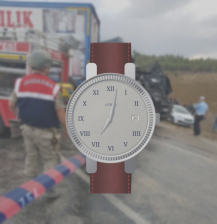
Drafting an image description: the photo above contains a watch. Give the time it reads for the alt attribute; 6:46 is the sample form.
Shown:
7:02
